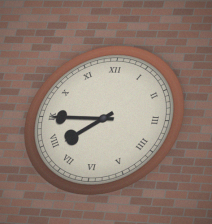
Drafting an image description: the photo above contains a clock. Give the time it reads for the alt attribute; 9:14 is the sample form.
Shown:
7:45
